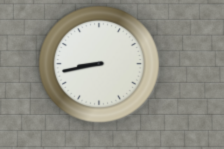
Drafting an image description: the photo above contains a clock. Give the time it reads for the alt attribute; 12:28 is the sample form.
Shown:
8:43
